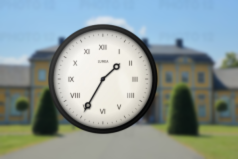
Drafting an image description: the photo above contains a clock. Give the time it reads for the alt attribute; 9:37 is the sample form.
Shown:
1:35
